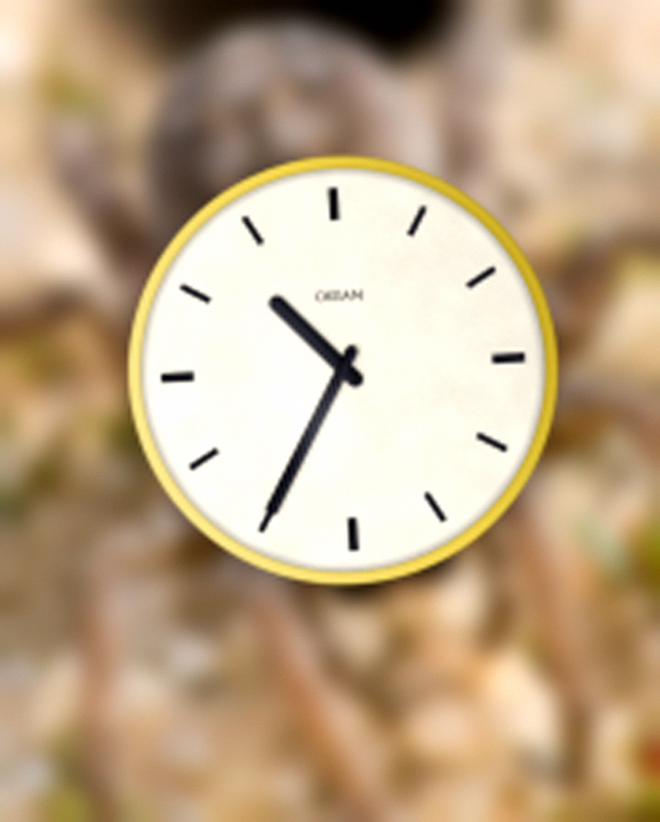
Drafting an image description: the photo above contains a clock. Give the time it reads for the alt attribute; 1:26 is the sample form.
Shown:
10:35
